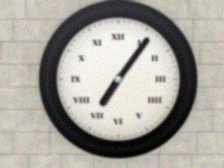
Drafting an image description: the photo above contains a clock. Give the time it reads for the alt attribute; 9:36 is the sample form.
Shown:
7:06
